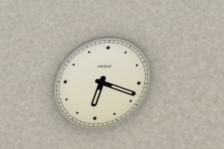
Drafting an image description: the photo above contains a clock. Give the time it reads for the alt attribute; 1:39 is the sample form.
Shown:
6:18
